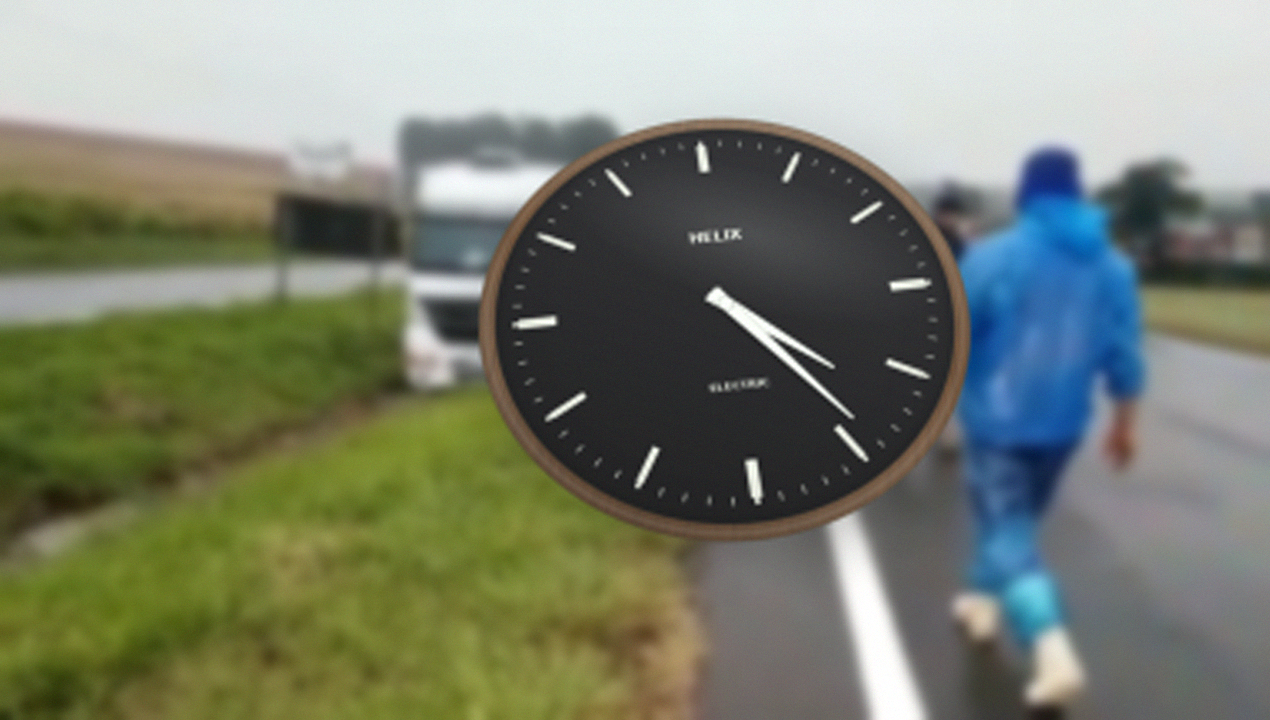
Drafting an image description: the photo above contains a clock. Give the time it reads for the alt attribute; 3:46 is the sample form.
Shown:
4:24
